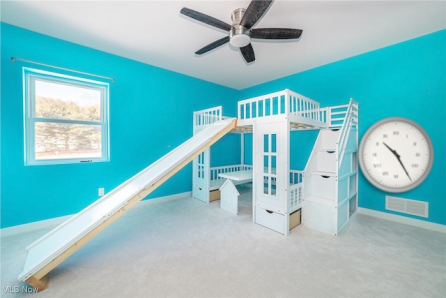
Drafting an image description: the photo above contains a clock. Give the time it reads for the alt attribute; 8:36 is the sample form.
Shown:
10:25
